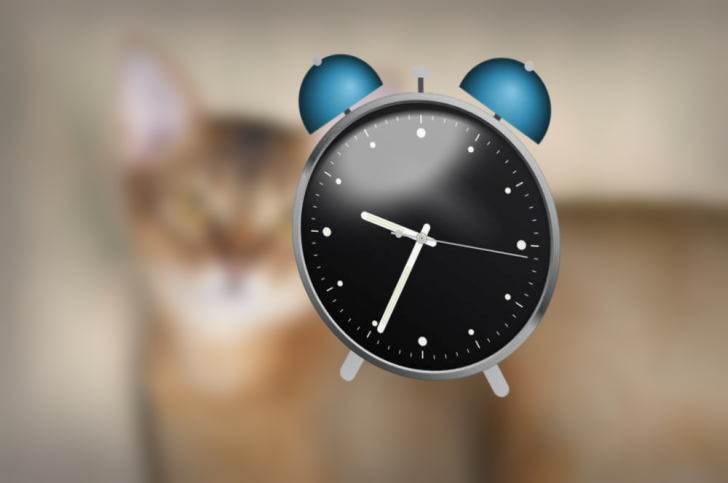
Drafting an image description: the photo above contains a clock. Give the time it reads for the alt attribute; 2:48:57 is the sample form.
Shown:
9:34:16
